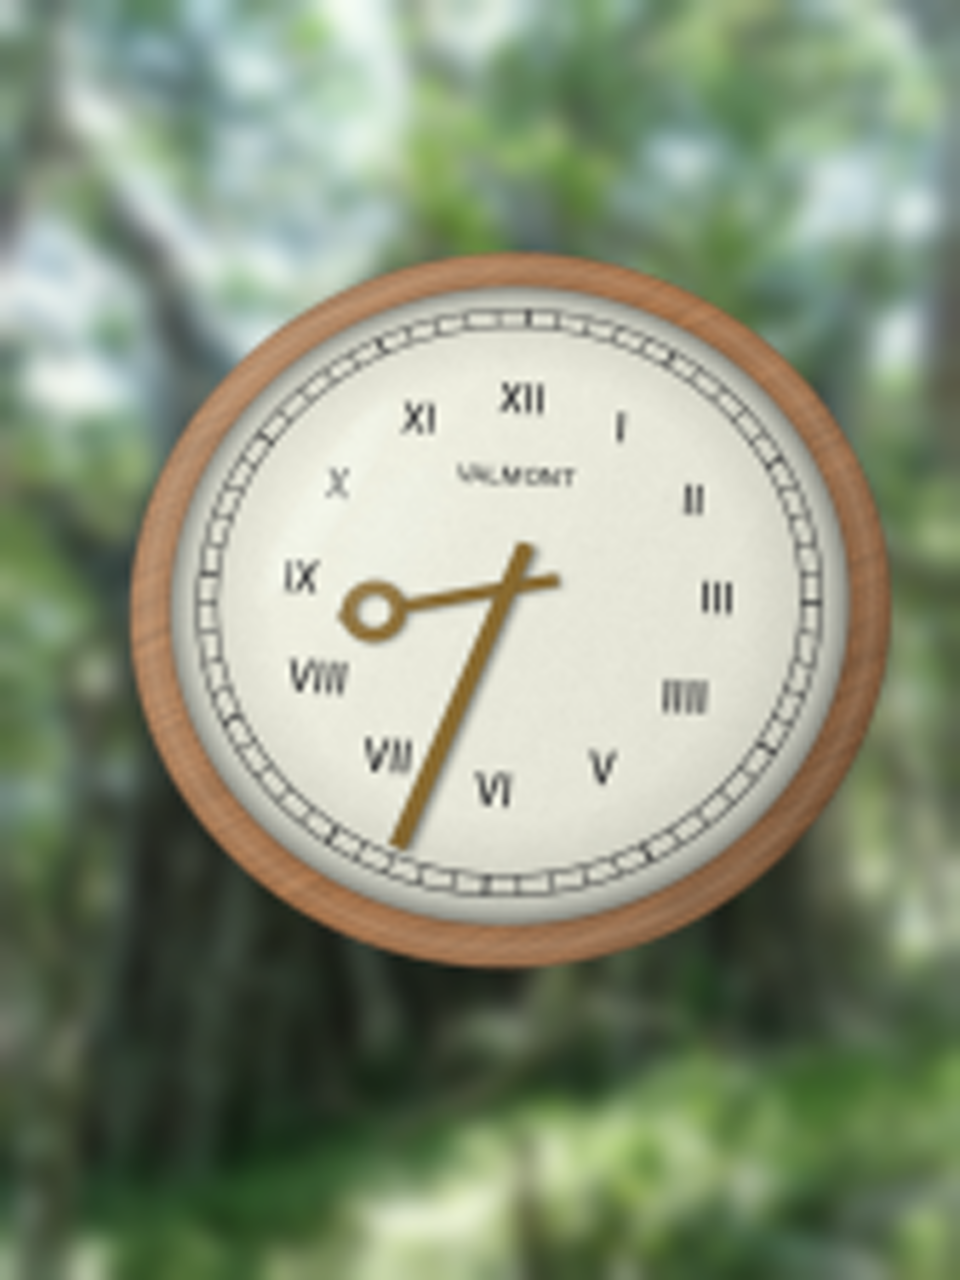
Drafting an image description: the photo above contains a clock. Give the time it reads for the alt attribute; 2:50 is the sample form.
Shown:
8:33
